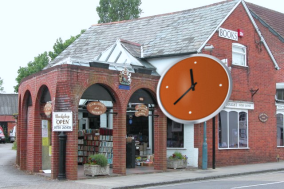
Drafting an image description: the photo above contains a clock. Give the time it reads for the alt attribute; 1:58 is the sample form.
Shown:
11:37
